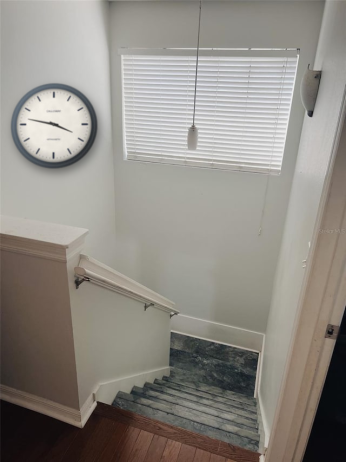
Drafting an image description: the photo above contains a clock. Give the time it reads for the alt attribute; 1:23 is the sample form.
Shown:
3:47
